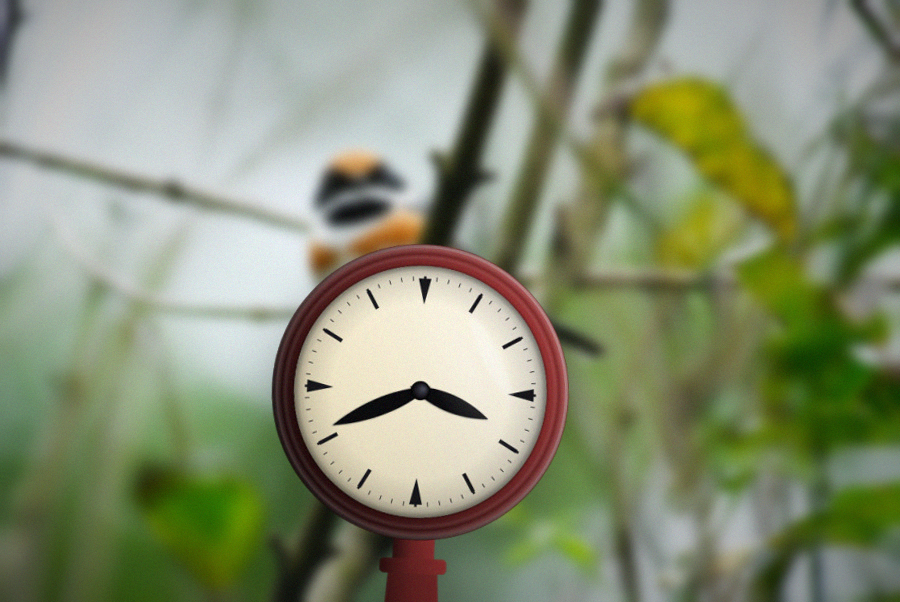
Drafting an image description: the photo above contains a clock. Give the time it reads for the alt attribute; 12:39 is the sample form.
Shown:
3:41
